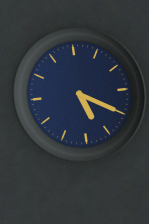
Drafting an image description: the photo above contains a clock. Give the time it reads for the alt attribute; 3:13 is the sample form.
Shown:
5:20
